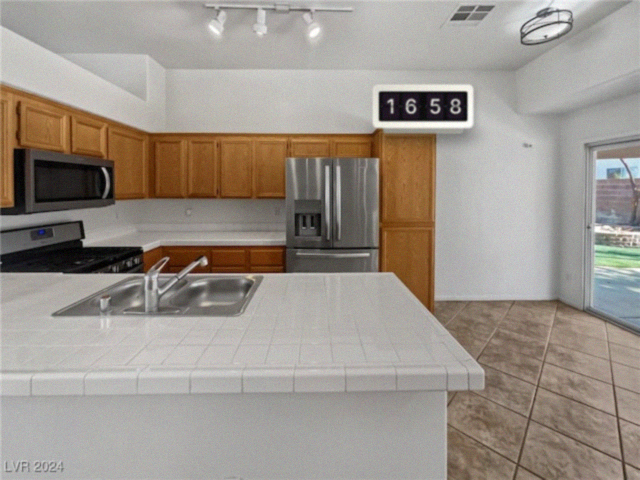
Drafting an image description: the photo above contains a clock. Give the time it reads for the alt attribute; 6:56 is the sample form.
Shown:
16:58
